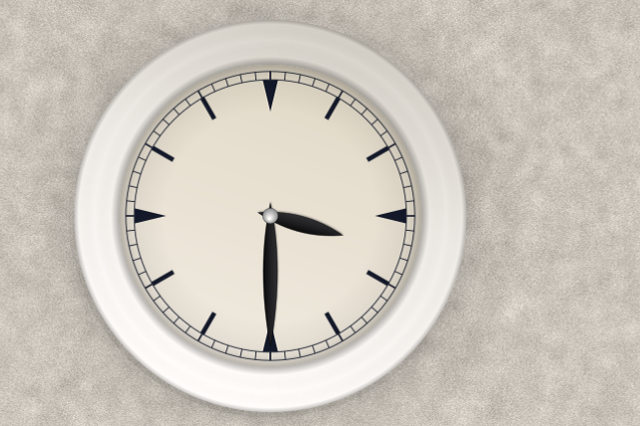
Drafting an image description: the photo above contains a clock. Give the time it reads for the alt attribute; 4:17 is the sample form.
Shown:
3:30
